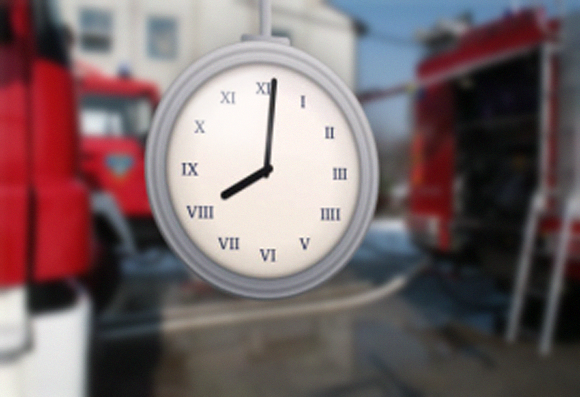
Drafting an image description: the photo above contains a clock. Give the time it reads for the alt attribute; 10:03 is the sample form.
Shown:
8:01
